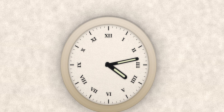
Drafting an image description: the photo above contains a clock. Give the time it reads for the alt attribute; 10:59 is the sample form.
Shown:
4:13
